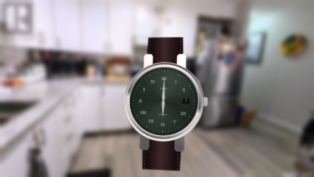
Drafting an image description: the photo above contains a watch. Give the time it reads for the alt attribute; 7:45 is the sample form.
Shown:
6:00
